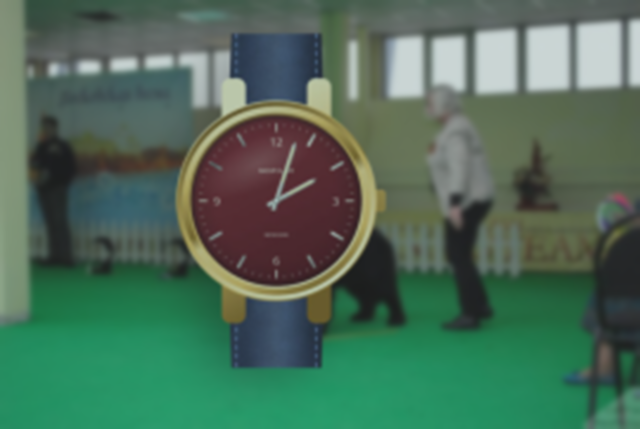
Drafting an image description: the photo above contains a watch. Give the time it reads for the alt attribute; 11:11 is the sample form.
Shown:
2:03
